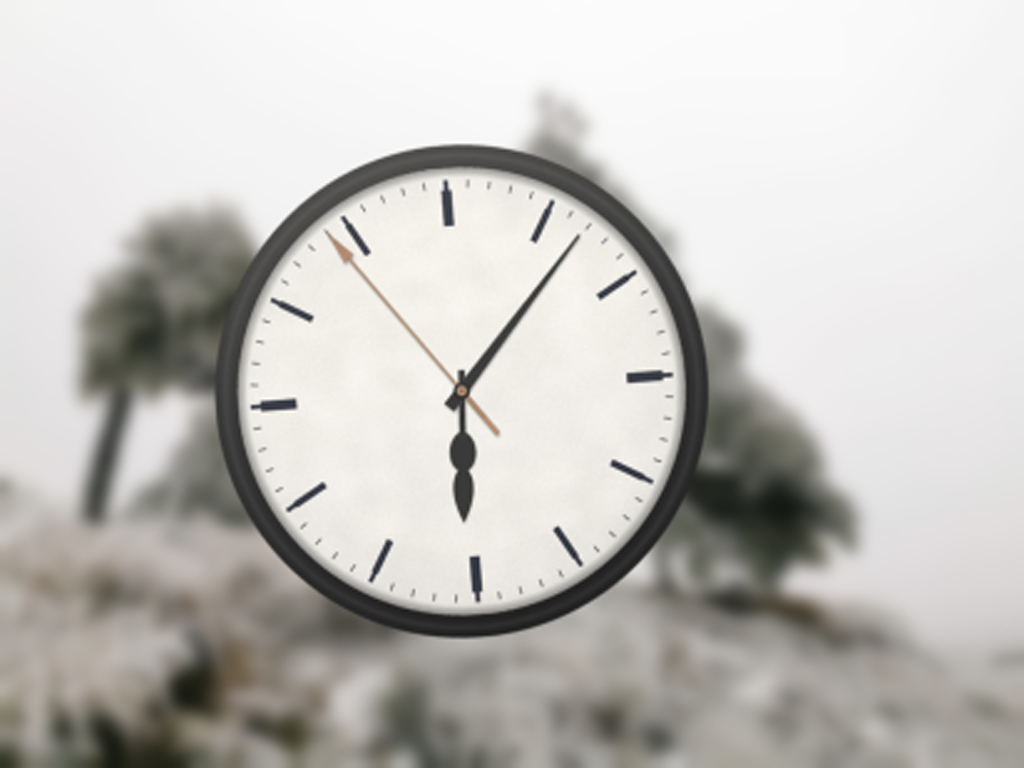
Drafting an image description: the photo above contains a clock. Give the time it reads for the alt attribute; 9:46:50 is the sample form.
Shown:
6:06:54
